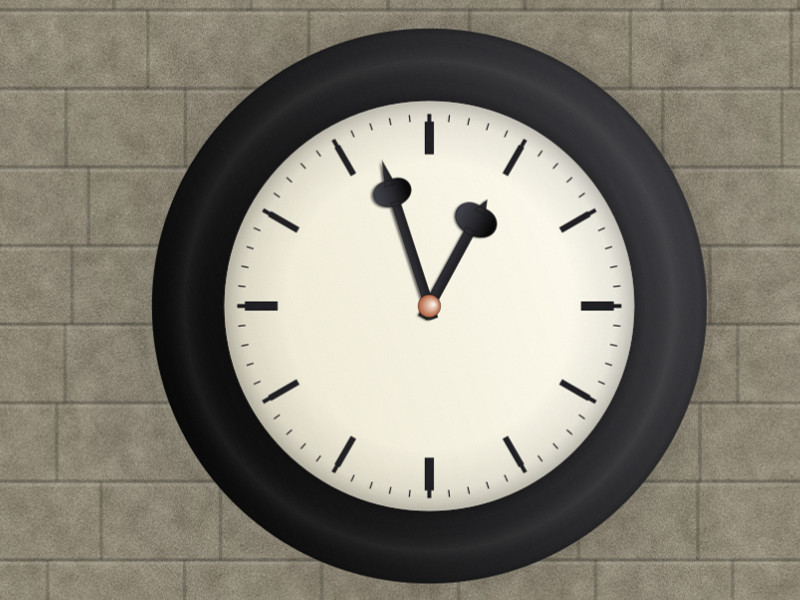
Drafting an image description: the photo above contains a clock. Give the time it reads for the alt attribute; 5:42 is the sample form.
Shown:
12:57
